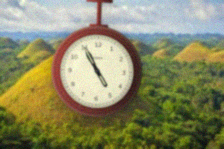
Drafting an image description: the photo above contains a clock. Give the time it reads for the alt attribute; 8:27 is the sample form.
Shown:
4:55
